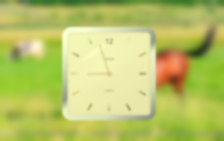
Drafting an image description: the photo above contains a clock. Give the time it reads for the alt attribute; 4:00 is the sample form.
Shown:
8:57
